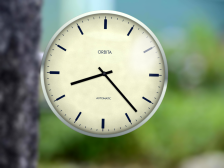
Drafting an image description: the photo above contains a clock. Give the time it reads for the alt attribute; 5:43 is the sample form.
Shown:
8:23
